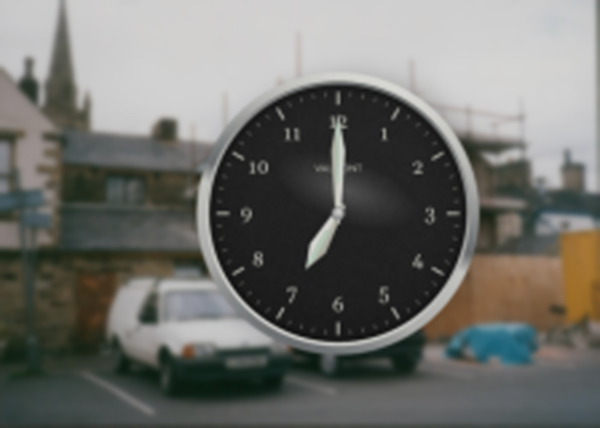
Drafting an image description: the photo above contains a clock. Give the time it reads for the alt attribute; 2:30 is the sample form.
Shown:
7:00
